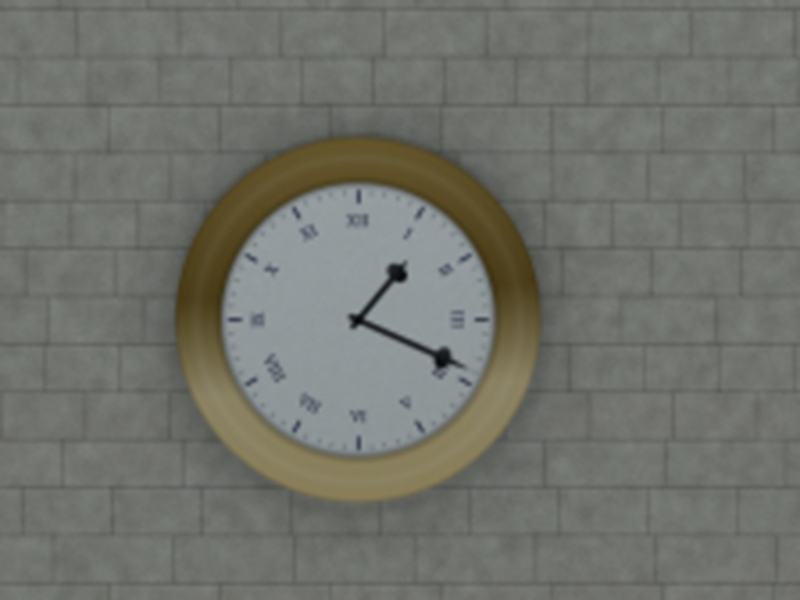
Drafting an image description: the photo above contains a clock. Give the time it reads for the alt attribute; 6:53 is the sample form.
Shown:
1:19
